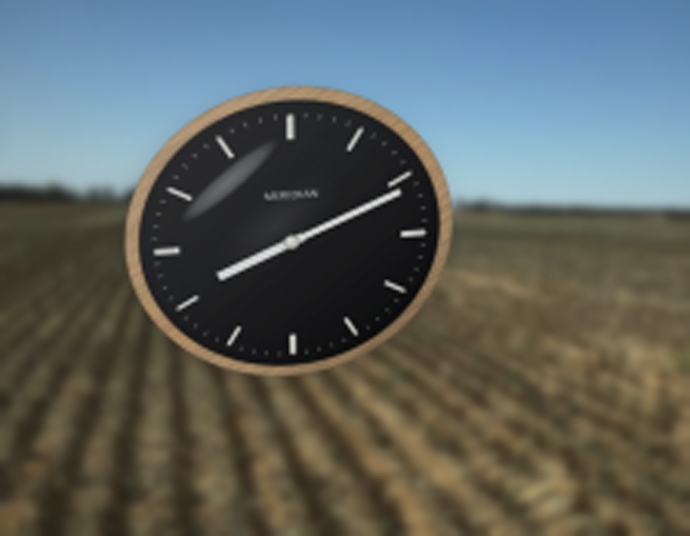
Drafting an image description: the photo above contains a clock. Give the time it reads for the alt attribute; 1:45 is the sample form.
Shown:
8:11
